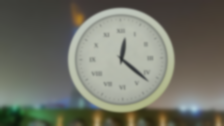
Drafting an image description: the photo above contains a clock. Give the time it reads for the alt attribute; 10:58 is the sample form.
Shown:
12:22
